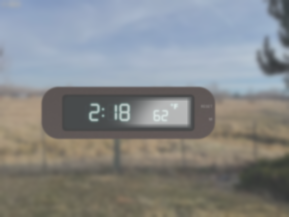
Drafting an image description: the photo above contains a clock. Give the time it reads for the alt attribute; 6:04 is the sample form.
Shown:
2:18
